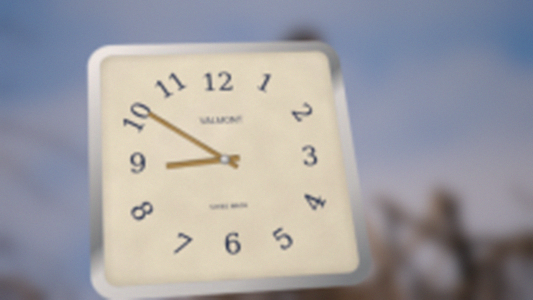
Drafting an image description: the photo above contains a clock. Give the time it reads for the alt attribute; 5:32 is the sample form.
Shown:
8:51
